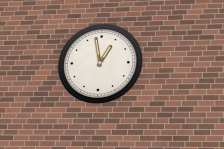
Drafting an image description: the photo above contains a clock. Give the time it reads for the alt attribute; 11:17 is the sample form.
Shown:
12:58
